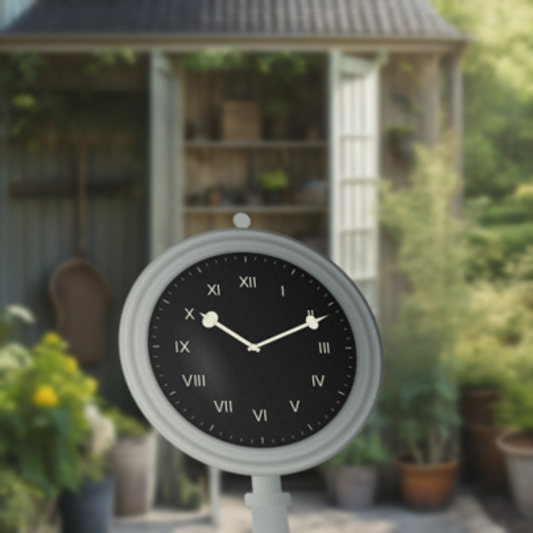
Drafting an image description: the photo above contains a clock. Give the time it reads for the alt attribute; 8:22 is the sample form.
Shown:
10:11
